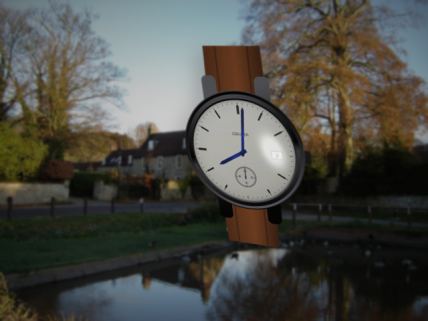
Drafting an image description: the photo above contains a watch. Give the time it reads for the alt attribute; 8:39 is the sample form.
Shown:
8:01
